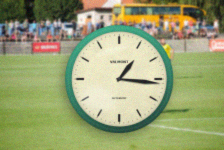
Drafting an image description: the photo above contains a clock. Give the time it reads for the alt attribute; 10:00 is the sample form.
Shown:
1:16
